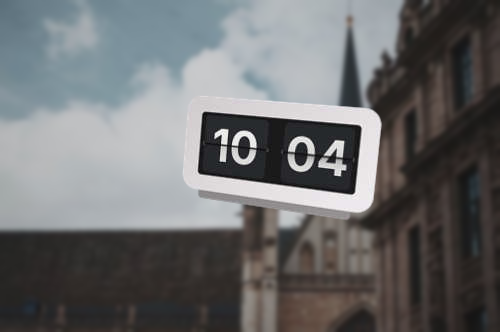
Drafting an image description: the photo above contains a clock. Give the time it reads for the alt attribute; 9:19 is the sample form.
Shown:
10:04
